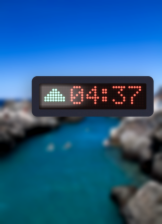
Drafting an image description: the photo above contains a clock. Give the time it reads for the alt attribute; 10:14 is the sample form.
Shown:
4:37
